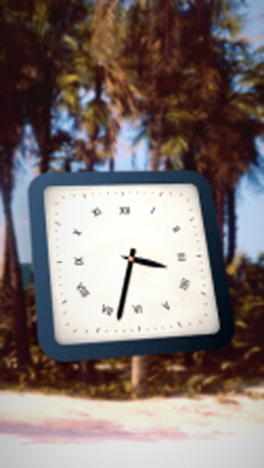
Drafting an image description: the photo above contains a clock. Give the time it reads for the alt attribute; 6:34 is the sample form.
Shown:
3:33
